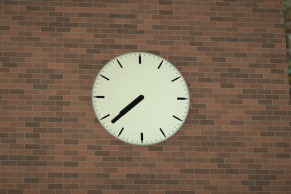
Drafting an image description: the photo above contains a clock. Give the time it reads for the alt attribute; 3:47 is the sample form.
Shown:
7:38
